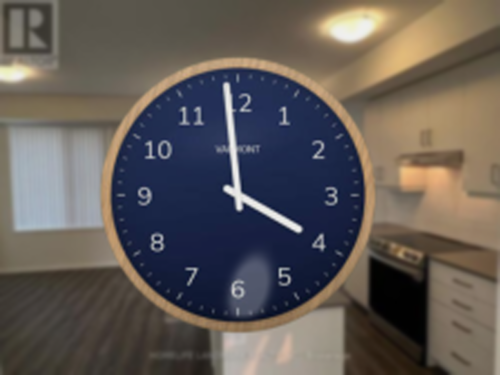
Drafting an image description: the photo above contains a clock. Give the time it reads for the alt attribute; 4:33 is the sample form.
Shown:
3:59
